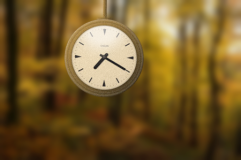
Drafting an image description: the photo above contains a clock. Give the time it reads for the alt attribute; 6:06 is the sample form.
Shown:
7:20
